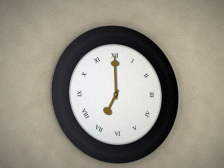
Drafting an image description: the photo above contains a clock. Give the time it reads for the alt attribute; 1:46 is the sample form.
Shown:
7:00
